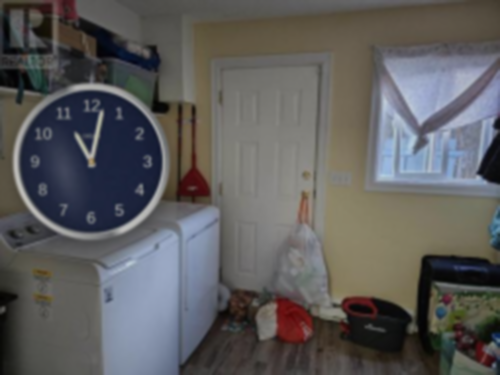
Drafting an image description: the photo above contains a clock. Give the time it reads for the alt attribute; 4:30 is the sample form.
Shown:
11:02
